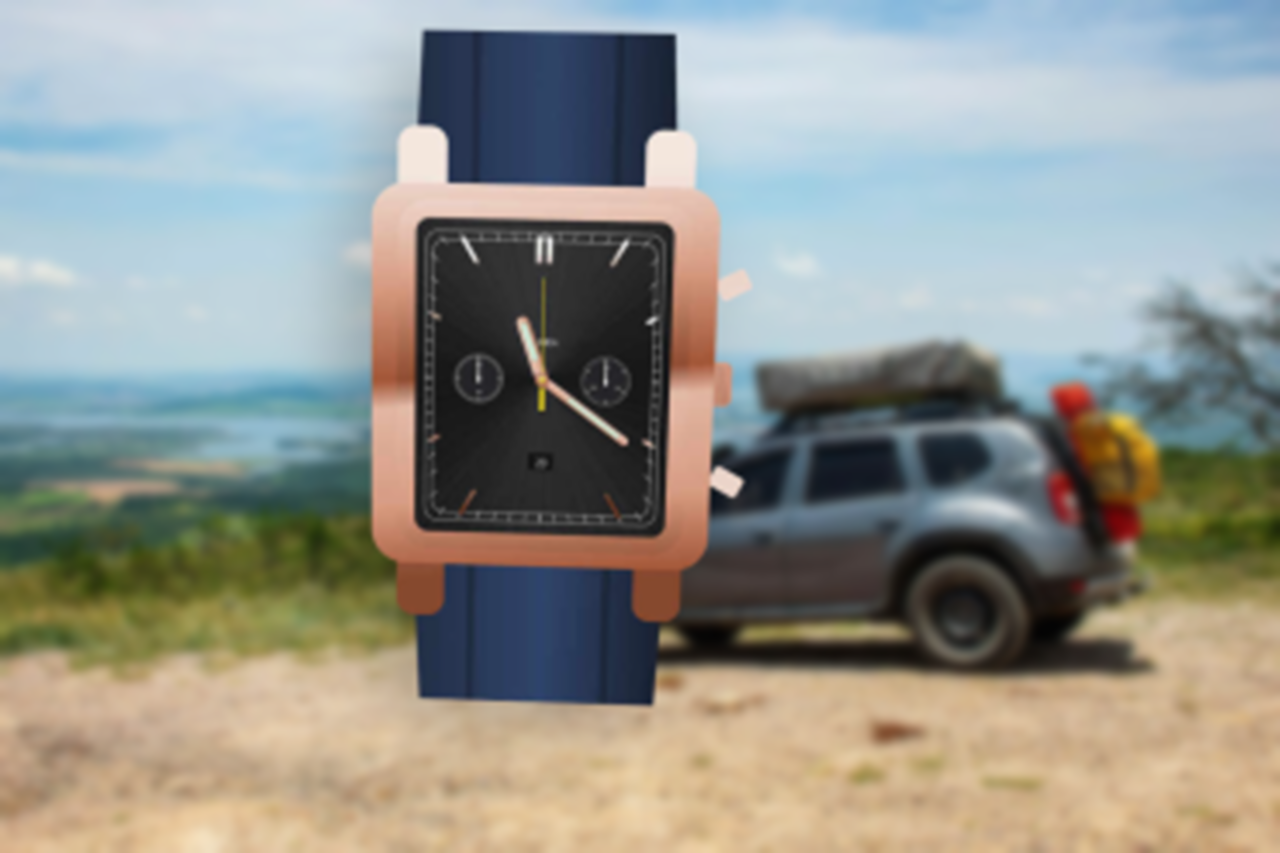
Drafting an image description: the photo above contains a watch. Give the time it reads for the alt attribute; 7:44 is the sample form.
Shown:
11:21
